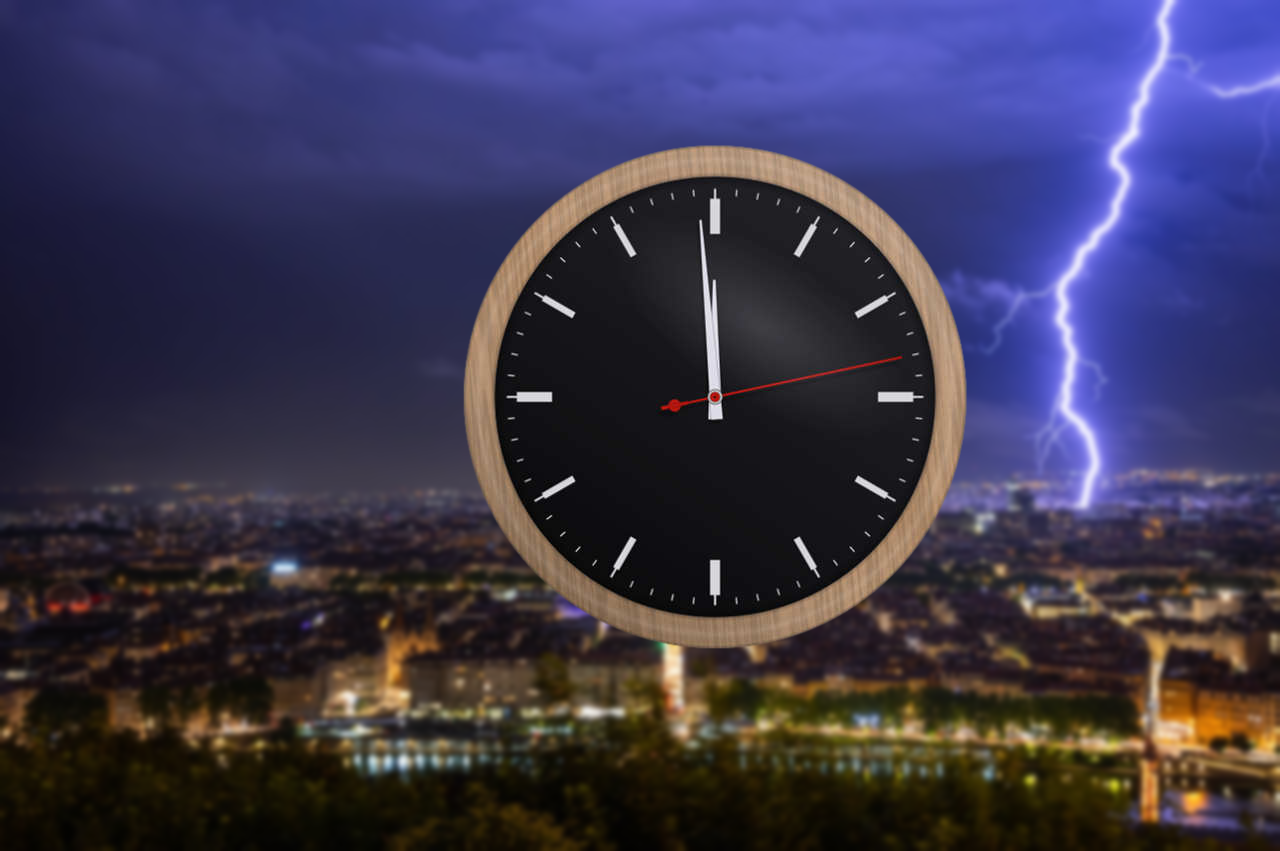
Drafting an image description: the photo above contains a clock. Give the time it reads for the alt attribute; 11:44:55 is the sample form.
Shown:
11:59:13
